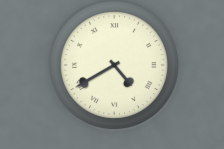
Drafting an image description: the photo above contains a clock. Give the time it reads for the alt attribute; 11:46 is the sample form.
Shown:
4:40
